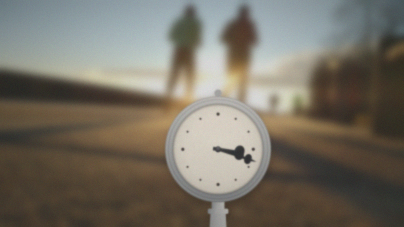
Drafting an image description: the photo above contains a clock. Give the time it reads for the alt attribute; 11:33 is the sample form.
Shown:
3:18
